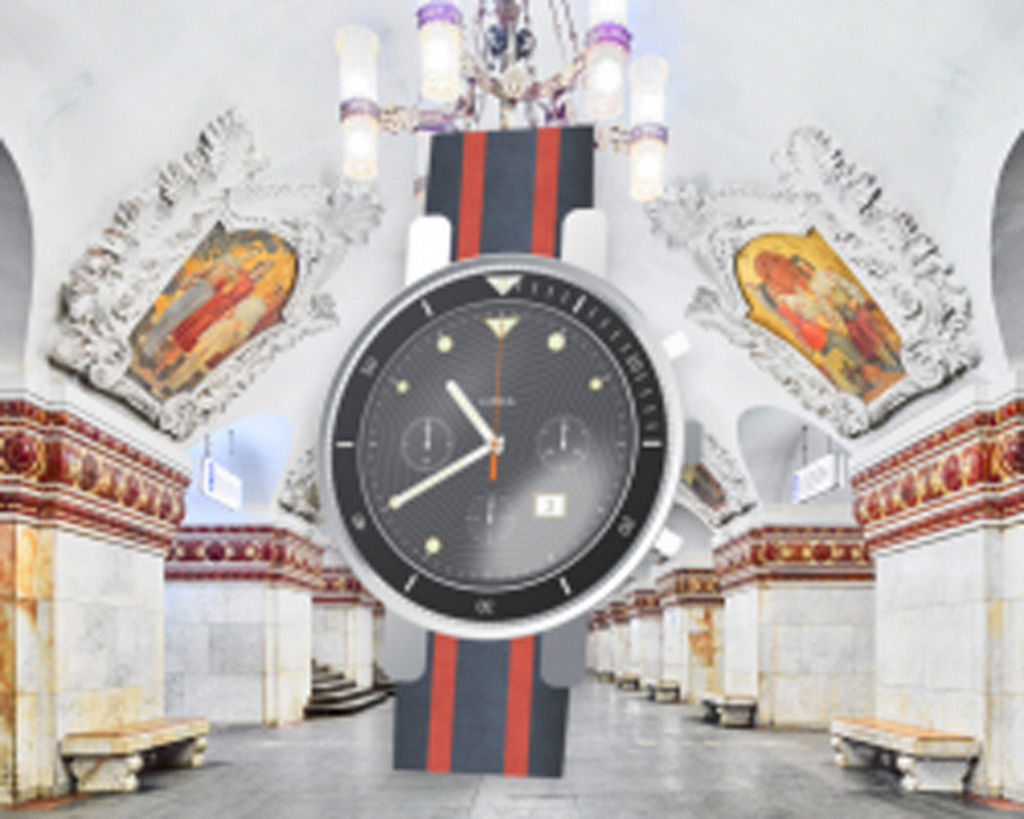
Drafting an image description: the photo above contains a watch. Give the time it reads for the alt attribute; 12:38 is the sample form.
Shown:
10:40
